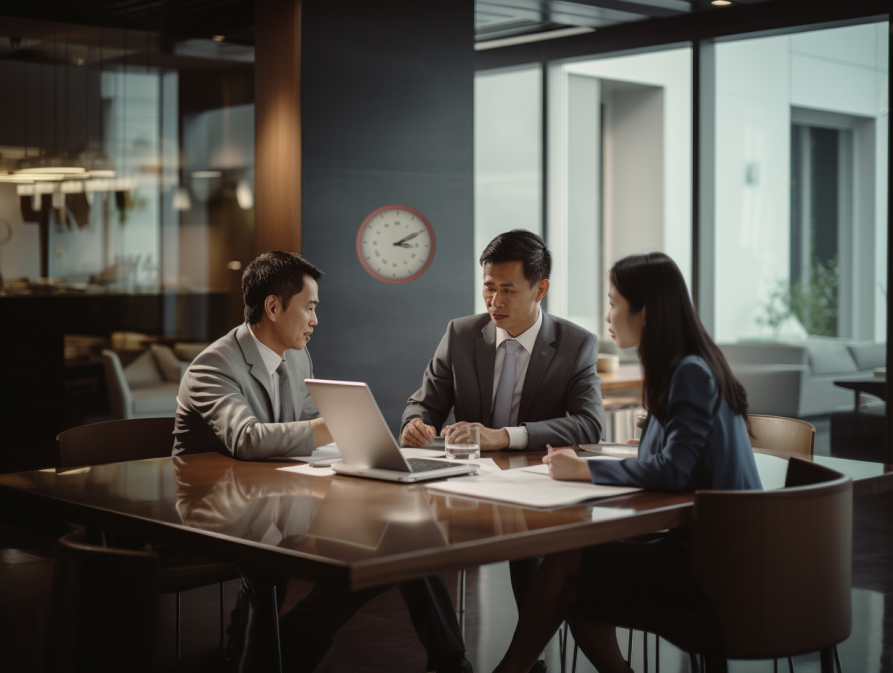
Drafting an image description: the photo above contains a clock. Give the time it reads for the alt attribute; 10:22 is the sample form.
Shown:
3:10
